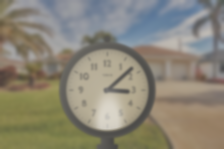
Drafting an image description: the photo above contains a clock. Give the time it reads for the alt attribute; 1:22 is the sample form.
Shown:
3:08
